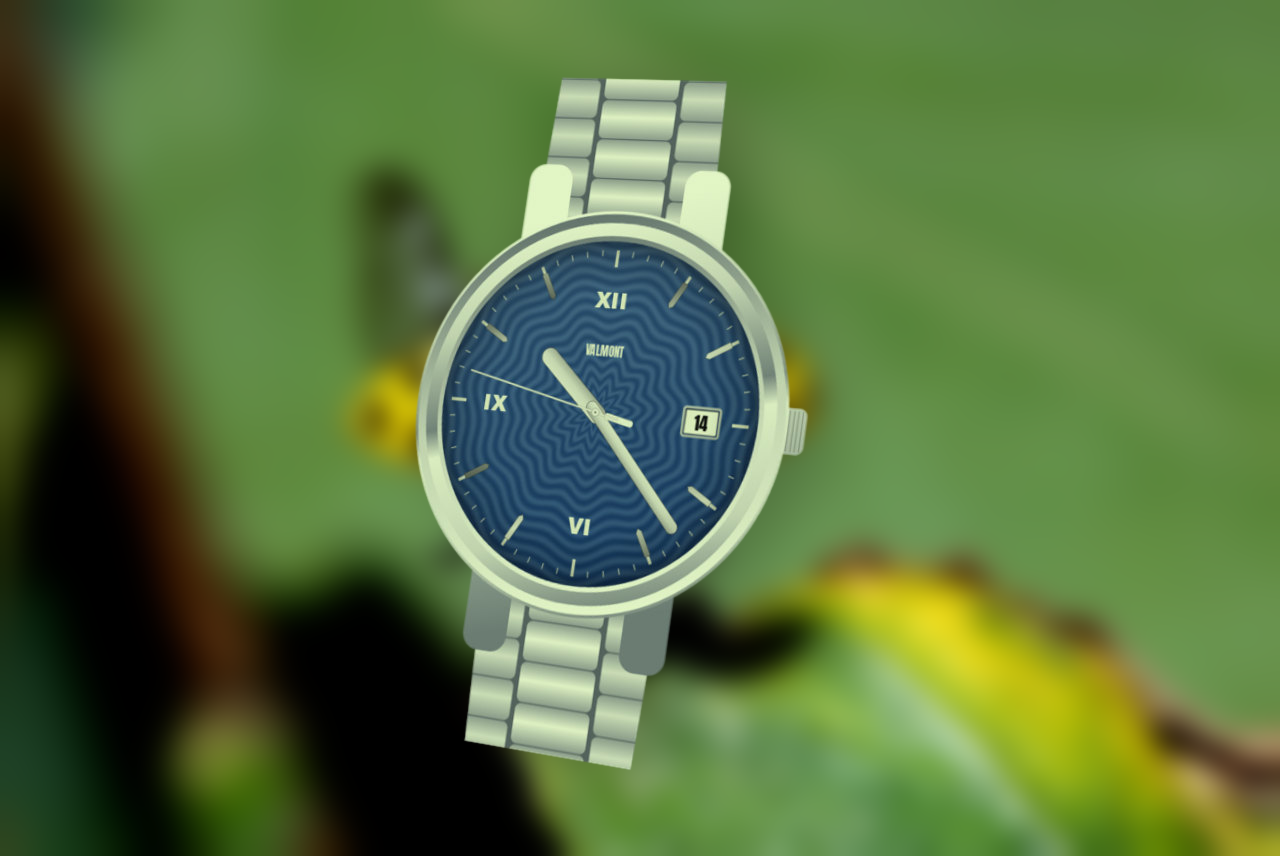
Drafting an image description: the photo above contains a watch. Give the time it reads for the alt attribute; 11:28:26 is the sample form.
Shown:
10:22:47
